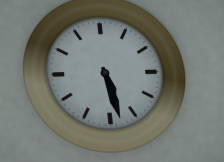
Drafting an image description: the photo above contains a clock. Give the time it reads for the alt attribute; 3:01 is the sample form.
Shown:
5:28
